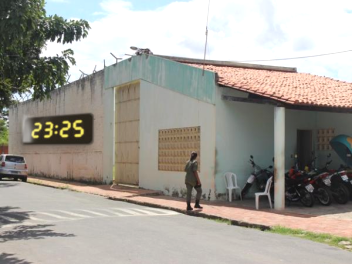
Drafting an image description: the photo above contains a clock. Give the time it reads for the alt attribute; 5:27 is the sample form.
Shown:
23:25
